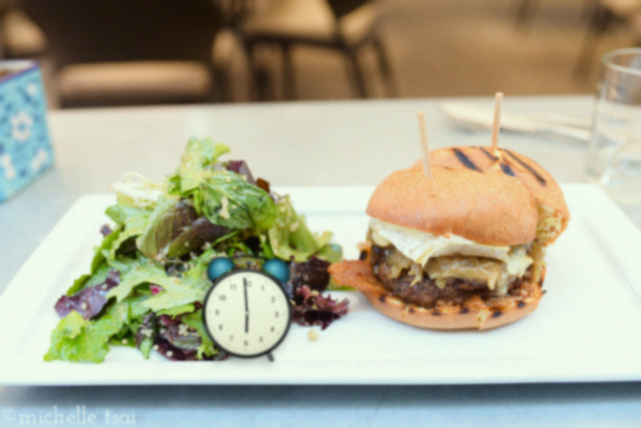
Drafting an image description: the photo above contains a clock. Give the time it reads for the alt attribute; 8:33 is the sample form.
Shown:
5:59
